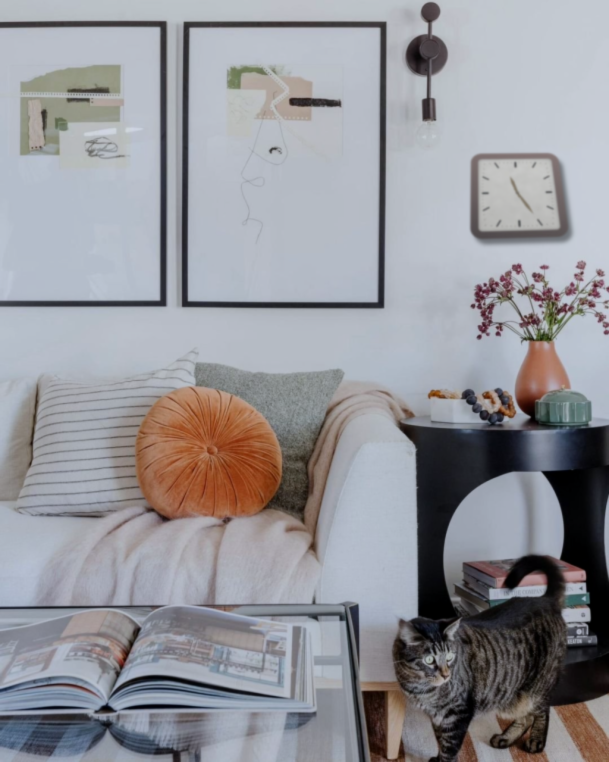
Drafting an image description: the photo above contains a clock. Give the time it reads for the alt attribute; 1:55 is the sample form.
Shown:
11:25
